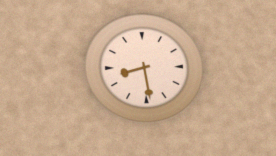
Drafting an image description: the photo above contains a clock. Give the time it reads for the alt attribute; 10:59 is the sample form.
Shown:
8:29
